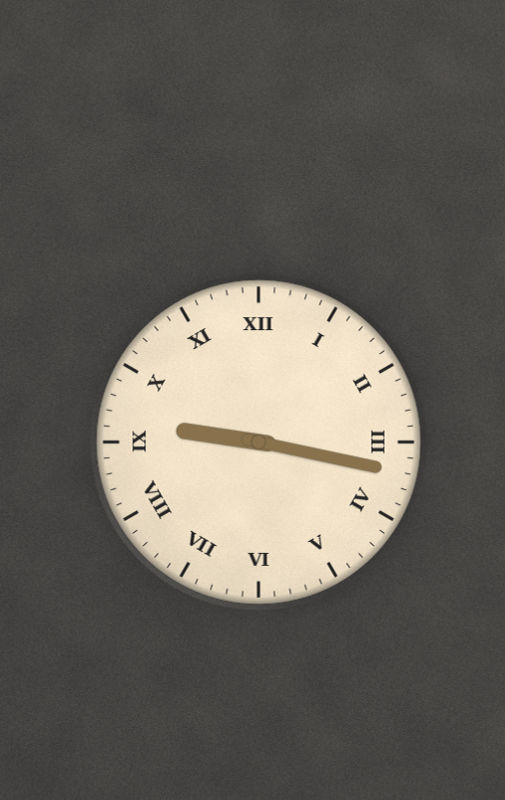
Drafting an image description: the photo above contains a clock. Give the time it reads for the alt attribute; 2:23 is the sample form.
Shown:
9:17
